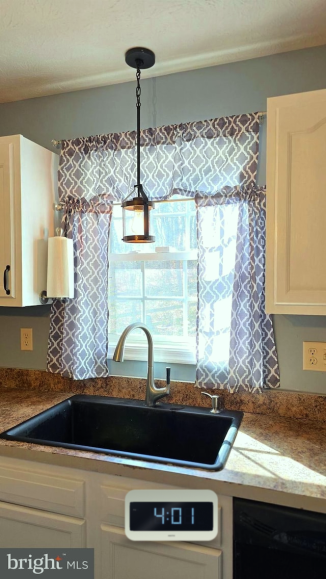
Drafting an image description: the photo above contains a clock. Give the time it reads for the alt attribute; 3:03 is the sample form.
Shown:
4:01
